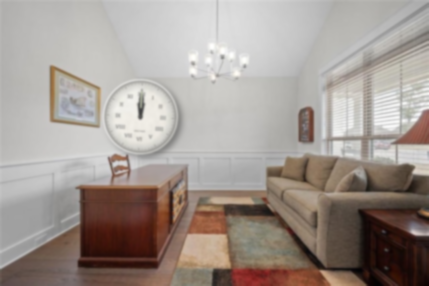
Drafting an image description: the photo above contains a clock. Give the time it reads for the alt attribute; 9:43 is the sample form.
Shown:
12:00
